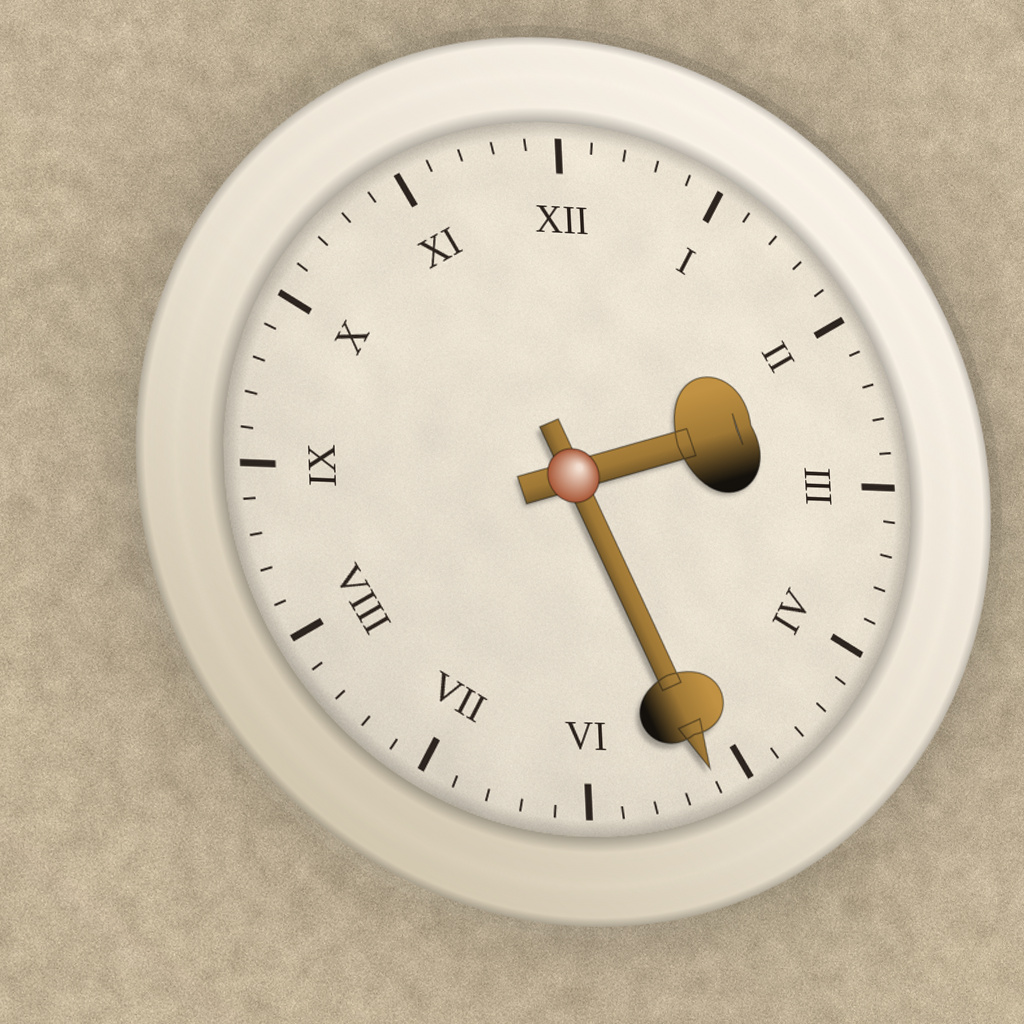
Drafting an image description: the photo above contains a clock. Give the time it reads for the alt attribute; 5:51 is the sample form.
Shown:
2:26
